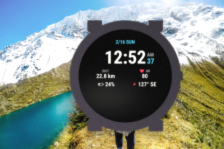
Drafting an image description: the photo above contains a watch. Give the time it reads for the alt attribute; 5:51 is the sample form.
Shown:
12:52
